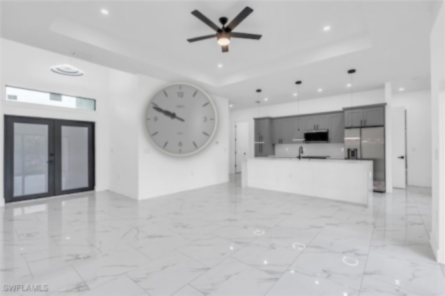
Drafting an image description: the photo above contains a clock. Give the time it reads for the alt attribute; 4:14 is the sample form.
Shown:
9:49
